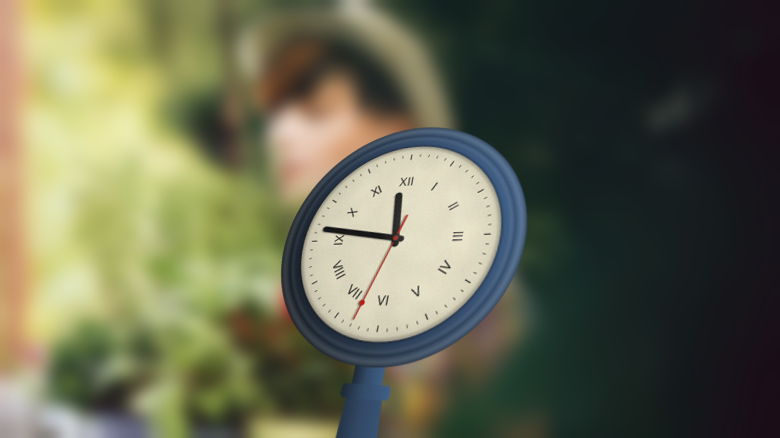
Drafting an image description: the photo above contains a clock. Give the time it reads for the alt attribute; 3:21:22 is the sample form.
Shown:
11:46:33
